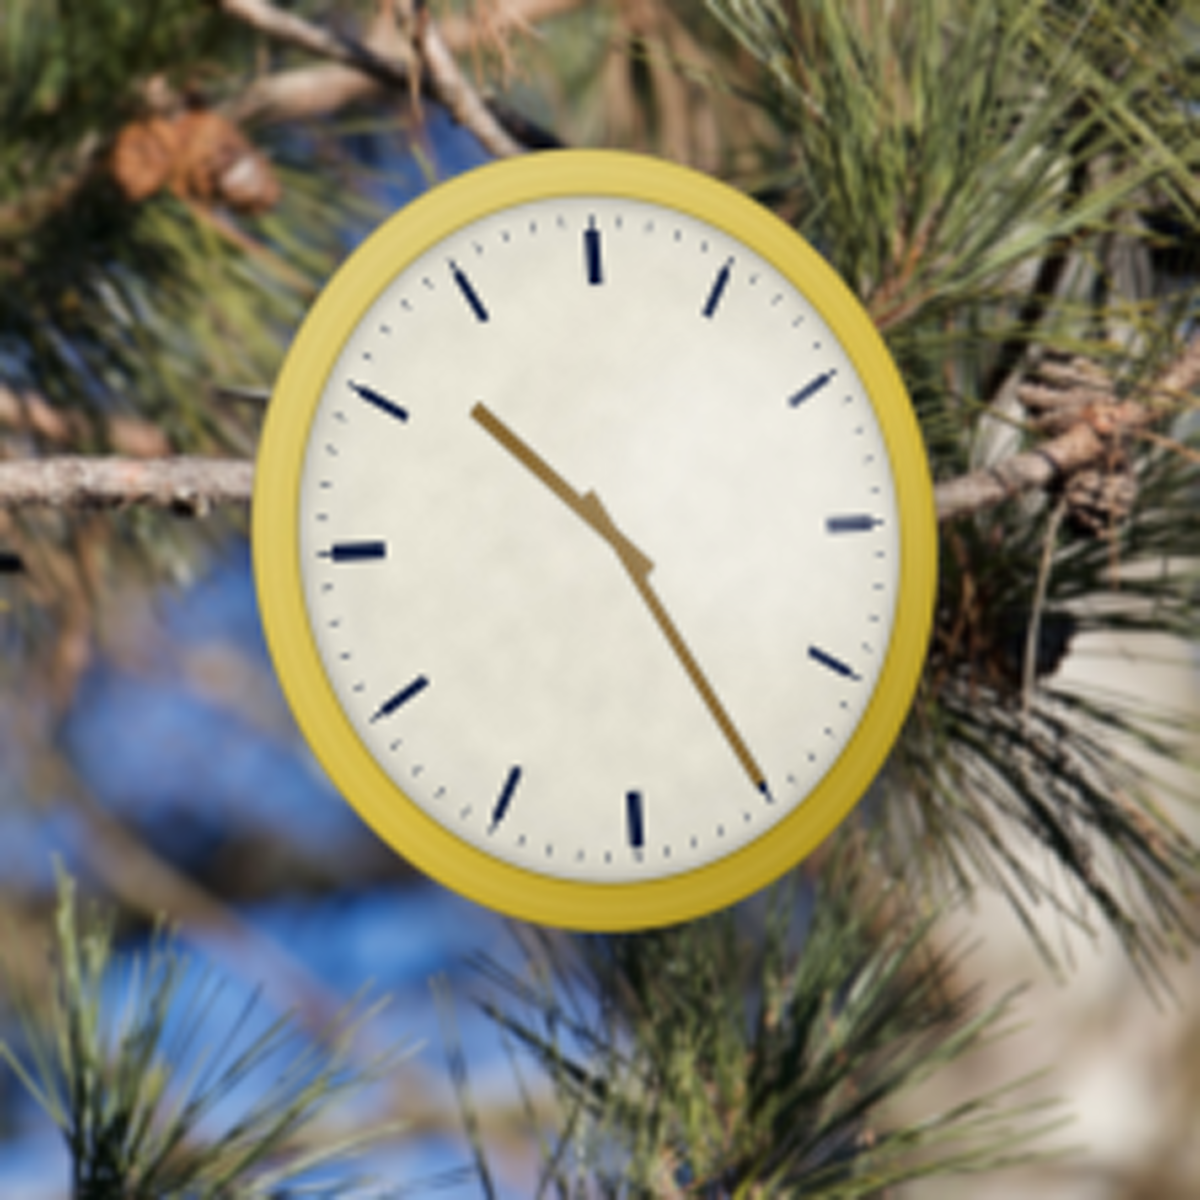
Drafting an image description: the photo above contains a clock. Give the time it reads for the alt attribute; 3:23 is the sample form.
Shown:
10:25
